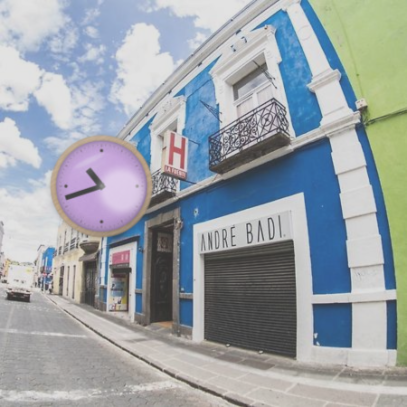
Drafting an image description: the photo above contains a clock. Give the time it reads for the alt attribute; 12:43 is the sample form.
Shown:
10:42
